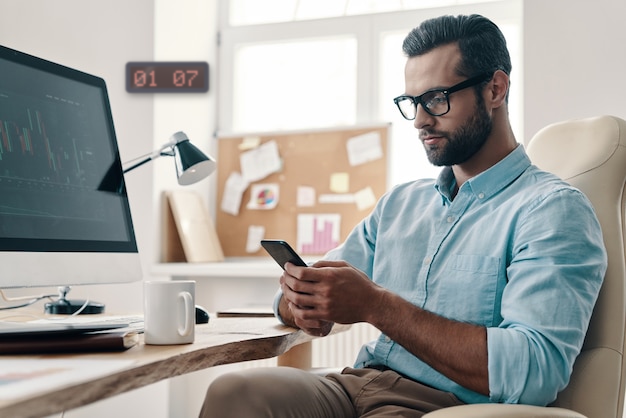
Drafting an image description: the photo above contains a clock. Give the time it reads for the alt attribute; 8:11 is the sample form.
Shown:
1:07
